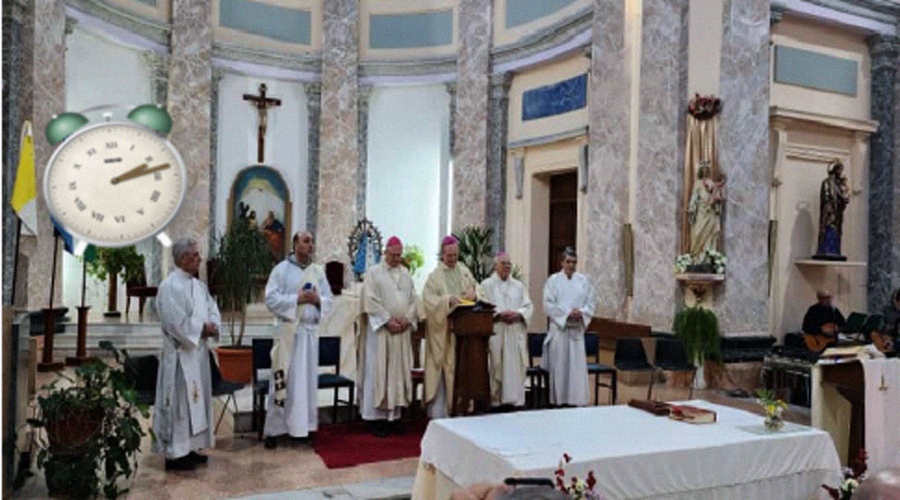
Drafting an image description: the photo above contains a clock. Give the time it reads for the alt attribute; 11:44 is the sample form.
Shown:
2:13
